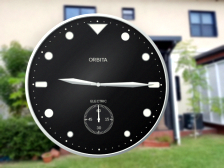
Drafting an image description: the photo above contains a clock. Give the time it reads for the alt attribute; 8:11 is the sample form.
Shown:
9:15
